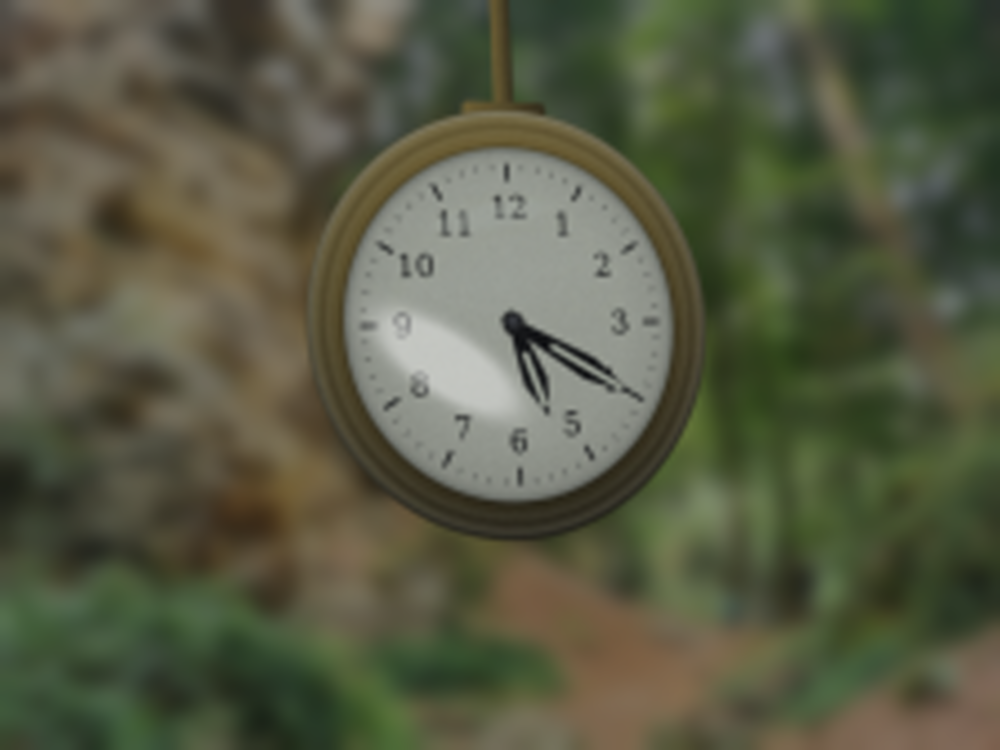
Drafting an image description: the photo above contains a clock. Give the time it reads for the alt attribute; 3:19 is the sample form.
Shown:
5:20
